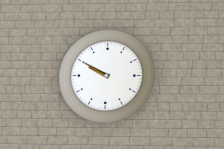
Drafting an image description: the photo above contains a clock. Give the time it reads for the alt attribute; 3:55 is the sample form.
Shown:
9:50
